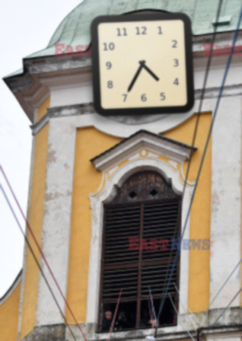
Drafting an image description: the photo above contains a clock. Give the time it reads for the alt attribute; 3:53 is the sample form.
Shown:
4:35
